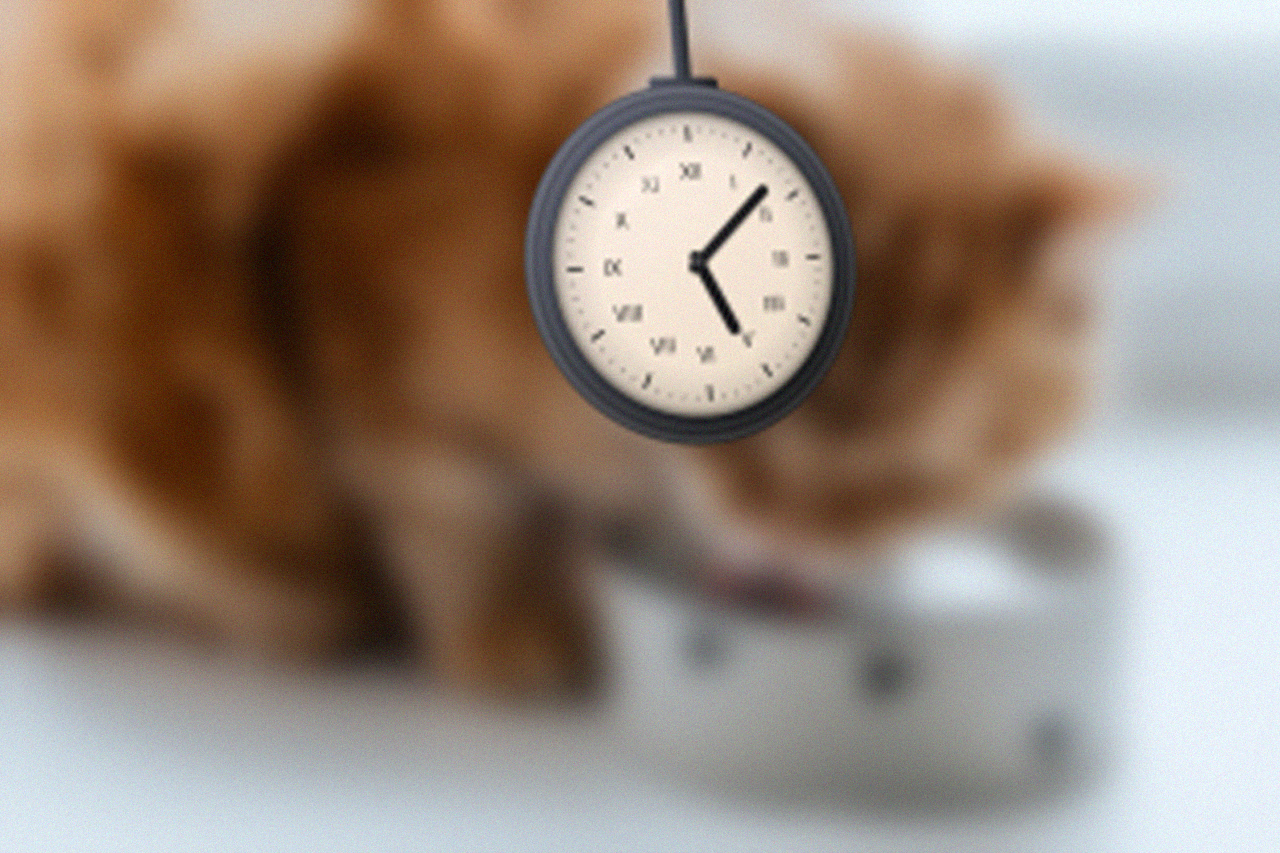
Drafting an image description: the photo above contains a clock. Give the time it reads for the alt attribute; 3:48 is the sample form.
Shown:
5:08
